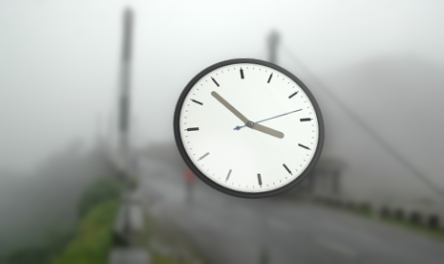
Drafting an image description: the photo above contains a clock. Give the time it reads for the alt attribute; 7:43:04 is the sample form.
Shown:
3:53:13
